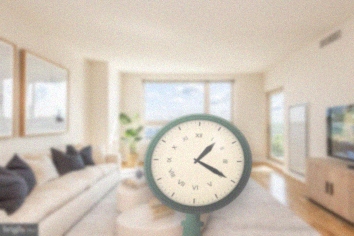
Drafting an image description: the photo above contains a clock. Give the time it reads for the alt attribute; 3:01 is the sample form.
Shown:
1:20
